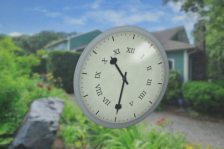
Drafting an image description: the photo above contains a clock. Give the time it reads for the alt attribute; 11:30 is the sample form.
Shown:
10:30
